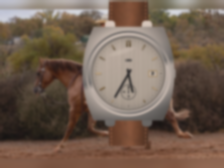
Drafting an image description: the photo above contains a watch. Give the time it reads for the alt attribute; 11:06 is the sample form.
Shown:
5:35
